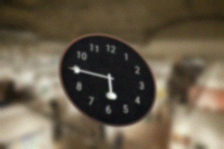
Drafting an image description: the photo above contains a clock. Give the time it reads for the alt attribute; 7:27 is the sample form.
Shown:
5:45
